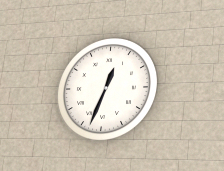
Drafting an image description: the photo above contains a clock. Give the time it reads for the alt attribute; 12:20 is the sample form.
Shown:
12:33
